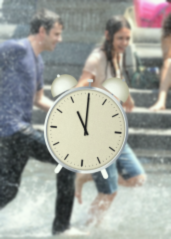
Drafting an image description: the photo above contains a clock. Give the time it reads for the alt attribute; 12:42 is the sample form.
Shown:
11:00
